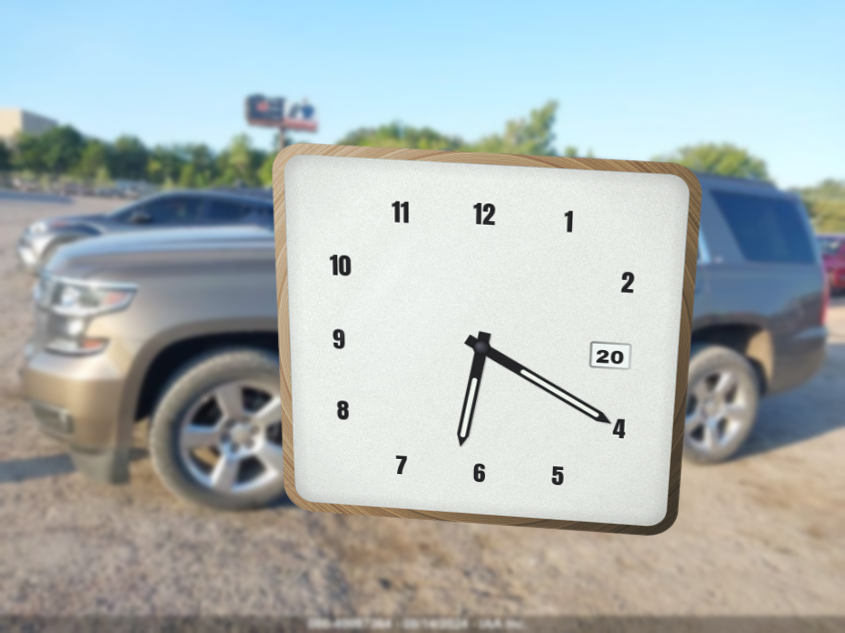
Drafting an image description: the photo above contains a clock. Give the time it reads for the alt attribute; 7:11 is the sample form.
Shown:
6:20
